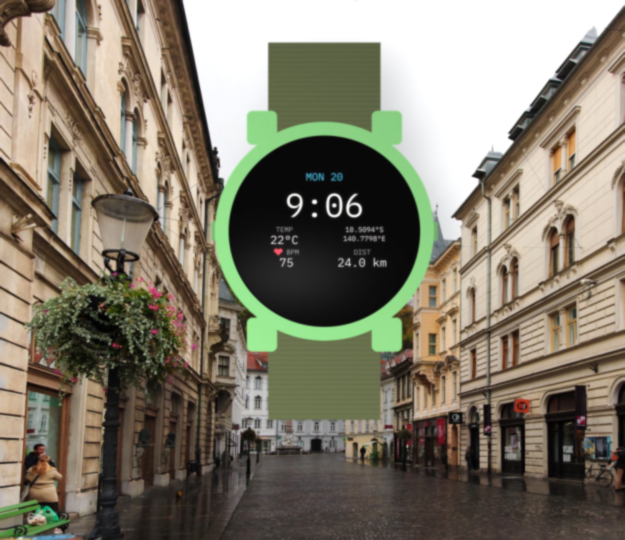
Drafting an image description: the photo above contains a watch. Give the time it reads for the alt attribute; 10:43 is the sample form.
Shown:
9:06
